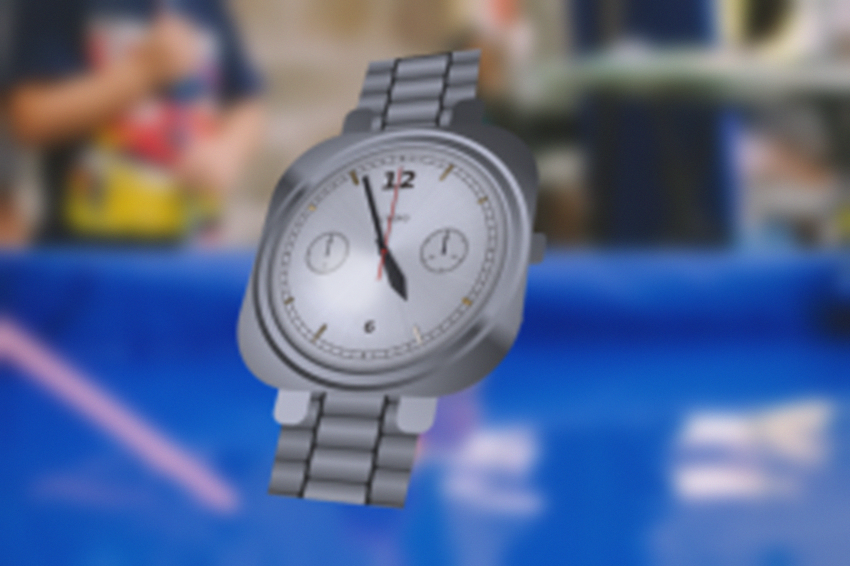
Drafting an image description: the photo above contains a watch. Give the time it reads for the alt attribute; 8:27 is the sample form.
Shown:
4:56
